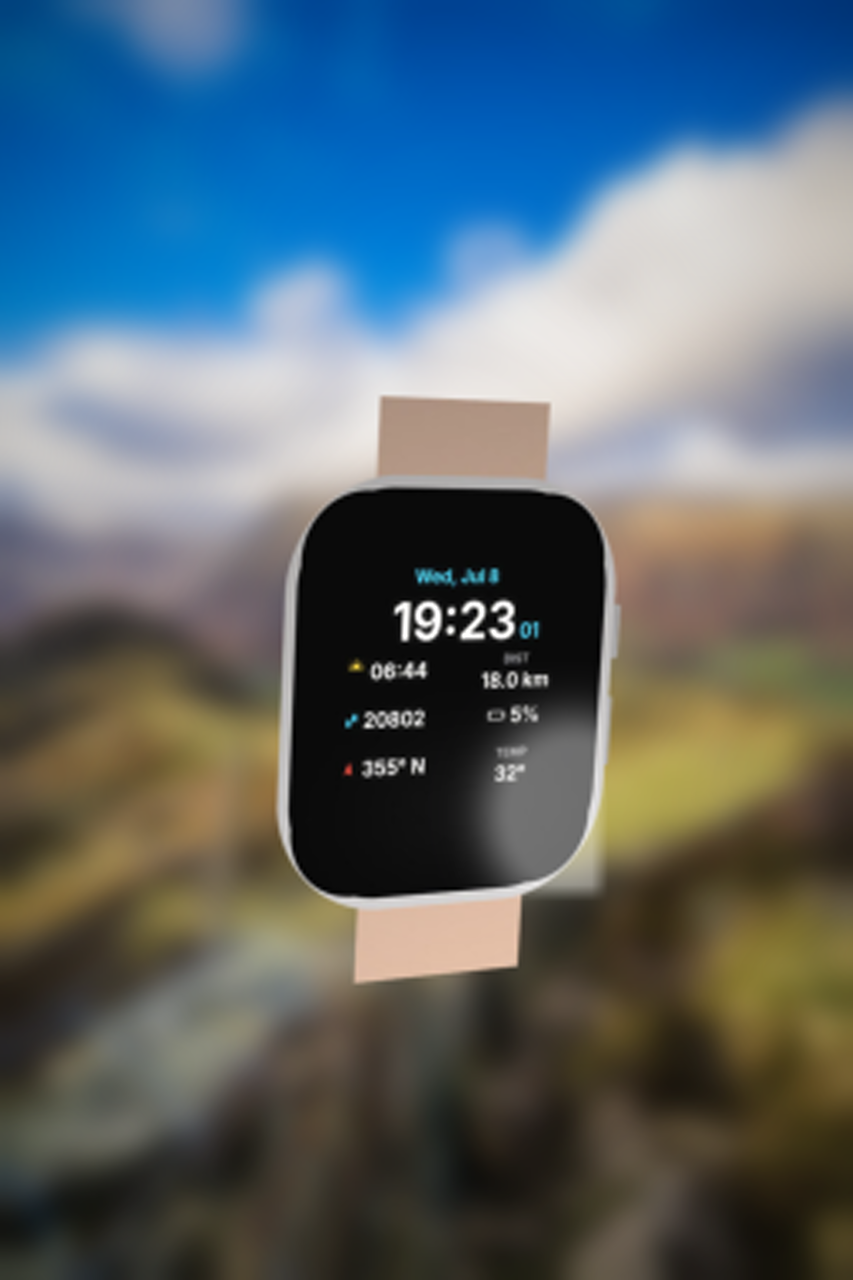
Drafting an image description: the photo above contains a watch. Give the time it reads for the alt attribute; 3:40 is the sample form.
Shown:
19:23
